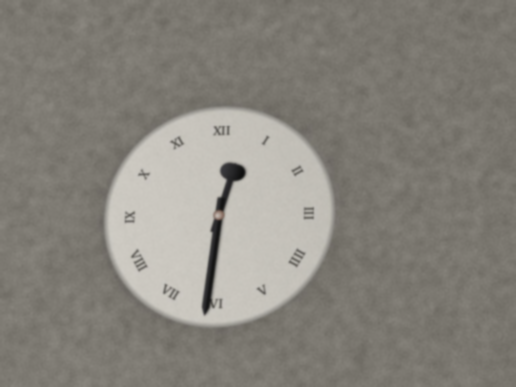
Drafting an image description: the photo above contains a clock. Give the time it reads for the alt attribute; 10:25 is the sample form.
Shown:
12:31
